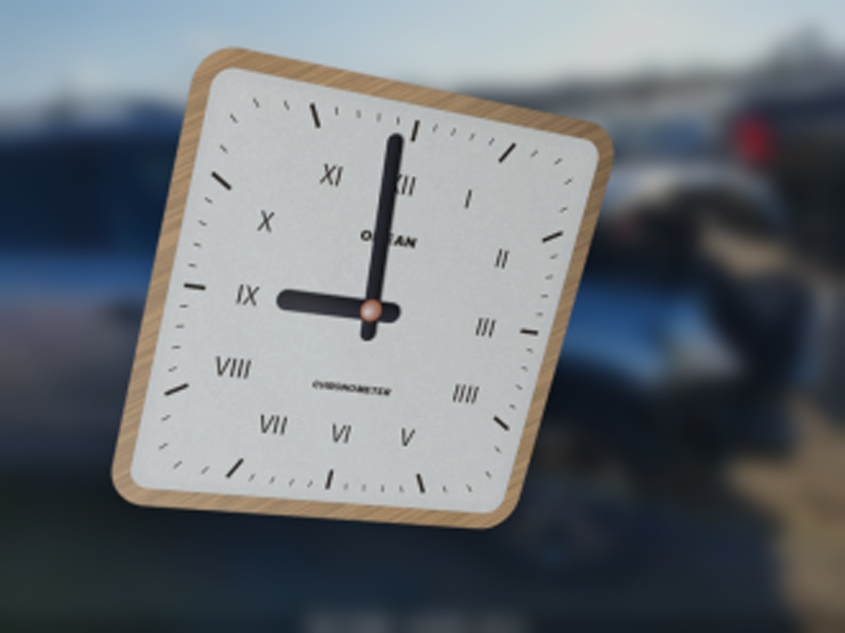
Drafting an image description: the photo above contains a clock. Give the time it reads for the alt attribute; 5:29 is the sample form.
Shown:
8:59
